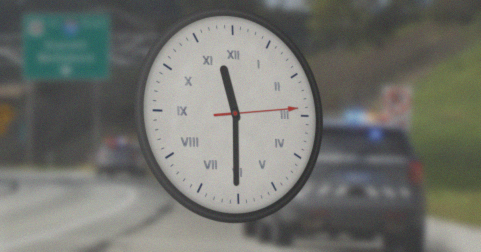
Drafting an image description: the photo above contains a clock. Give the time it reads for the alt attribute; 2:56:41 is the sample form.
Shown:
11:30:14
